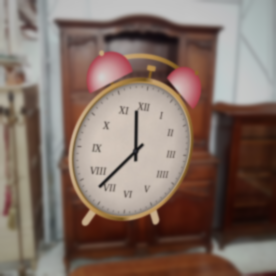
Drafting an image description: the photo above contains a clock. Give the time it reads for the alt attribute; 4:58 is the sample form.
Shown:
11:37
